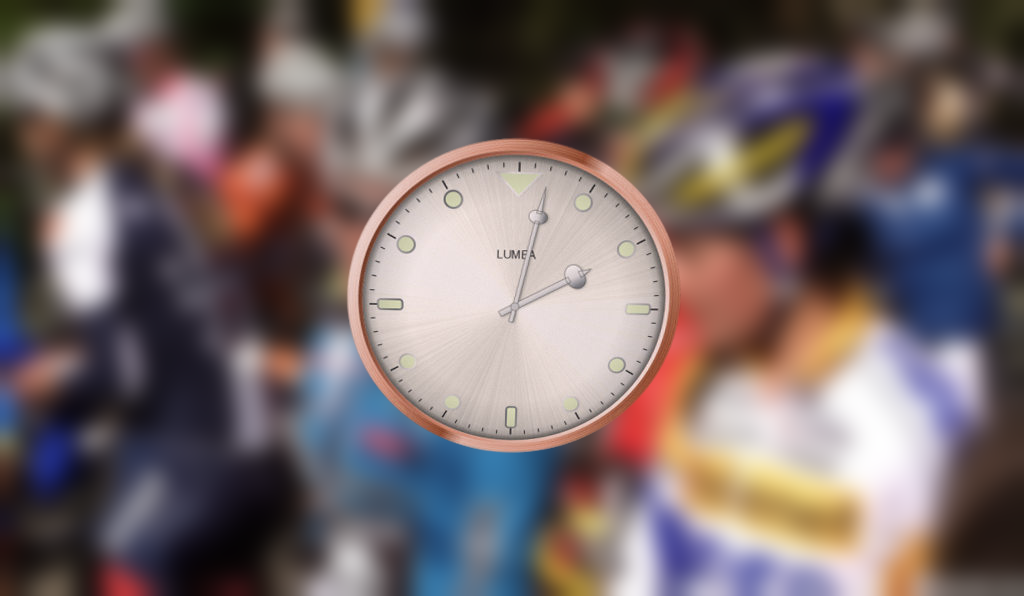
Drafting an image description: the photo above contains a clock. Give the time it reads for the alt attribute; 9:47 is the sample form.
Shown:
2:02
